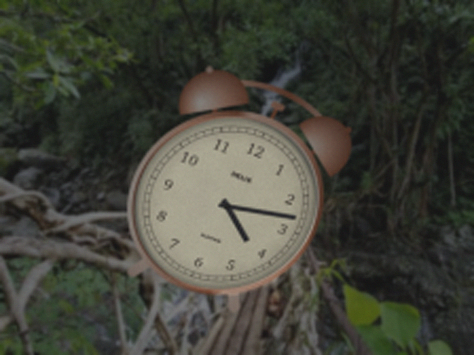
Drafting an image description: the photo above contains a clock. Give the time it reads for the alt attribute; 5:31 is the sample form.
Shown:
4:13
